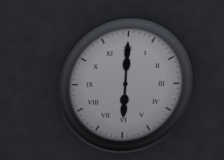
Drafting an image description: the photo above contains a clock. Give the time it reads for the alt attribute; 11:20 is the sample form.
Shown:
6:00
